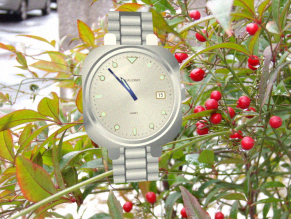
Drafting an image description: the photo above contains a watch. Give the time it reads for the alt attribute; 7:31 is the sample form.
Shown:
10:53
